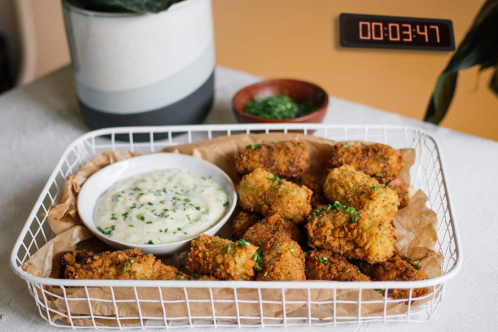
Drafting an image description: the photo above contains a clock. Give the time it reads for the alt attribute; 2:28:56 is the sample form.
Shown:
0:03:47
